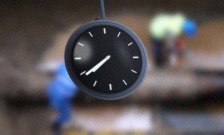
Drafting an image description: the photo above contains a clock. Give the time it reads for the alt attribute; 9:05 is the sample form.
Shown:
7:39
